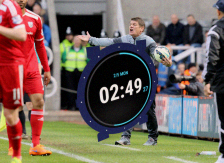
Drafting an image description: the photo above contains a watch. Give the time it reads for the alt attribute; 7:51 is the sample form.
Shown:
2:49
